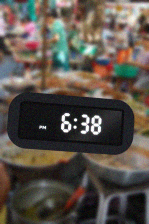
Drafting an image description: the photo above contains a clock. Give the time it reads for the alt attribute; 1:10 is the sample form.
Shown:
6:38
